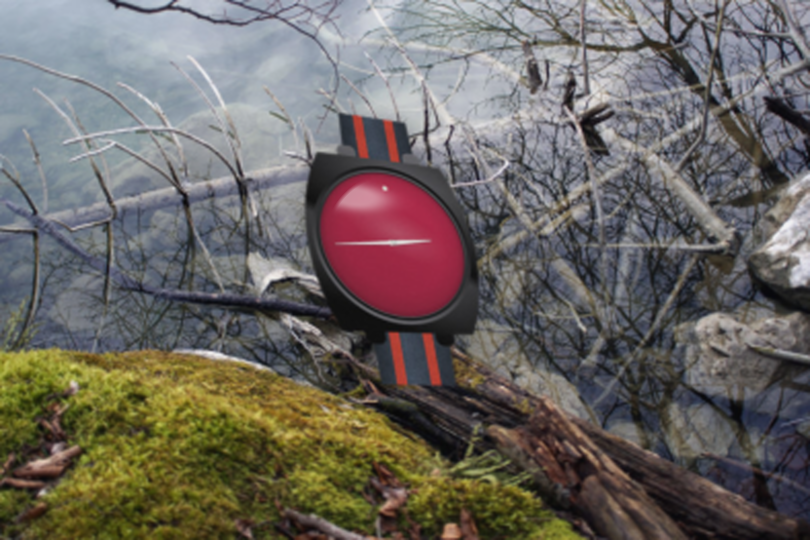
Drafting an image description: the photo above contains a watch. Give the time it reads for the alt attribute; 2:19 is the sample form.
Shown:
2:44
